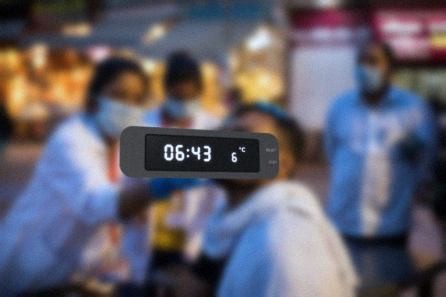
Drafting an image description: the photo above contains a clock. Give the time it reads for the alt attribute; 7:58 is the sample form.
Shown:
6:43
